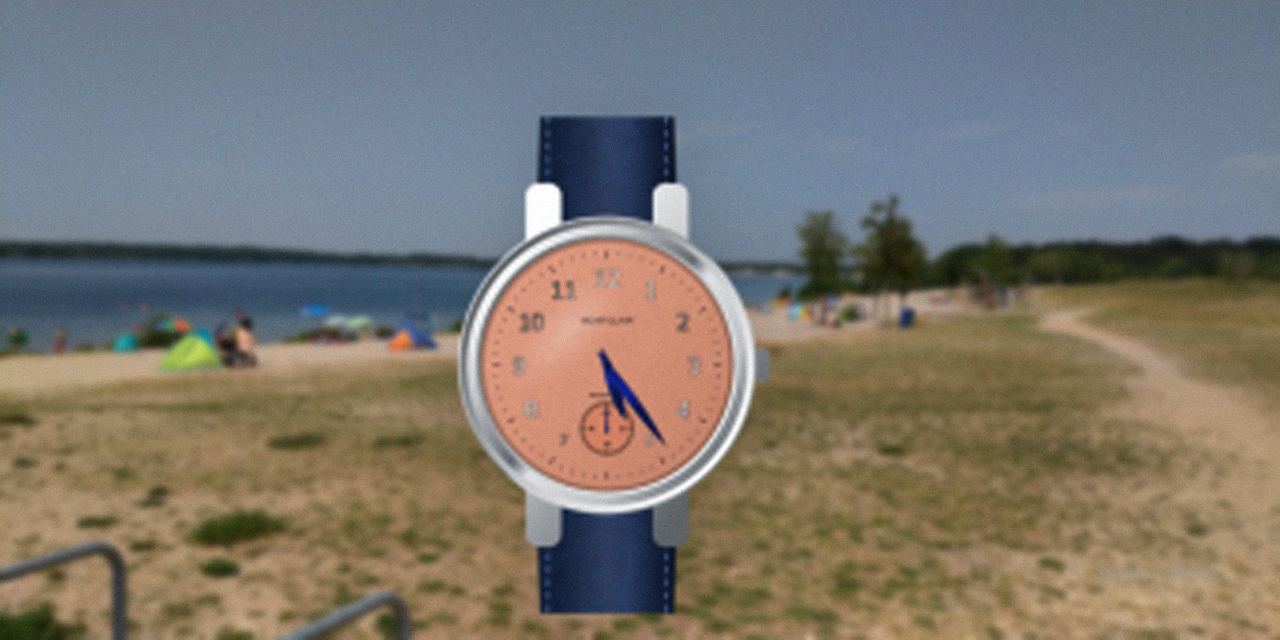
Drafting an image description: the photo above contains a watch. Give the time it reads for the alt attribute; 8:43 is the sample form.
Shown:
5:24
